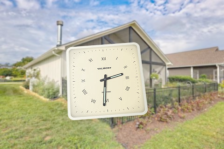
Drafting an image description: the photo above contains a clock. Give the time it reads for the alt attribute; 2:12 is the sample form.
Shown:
2:31
